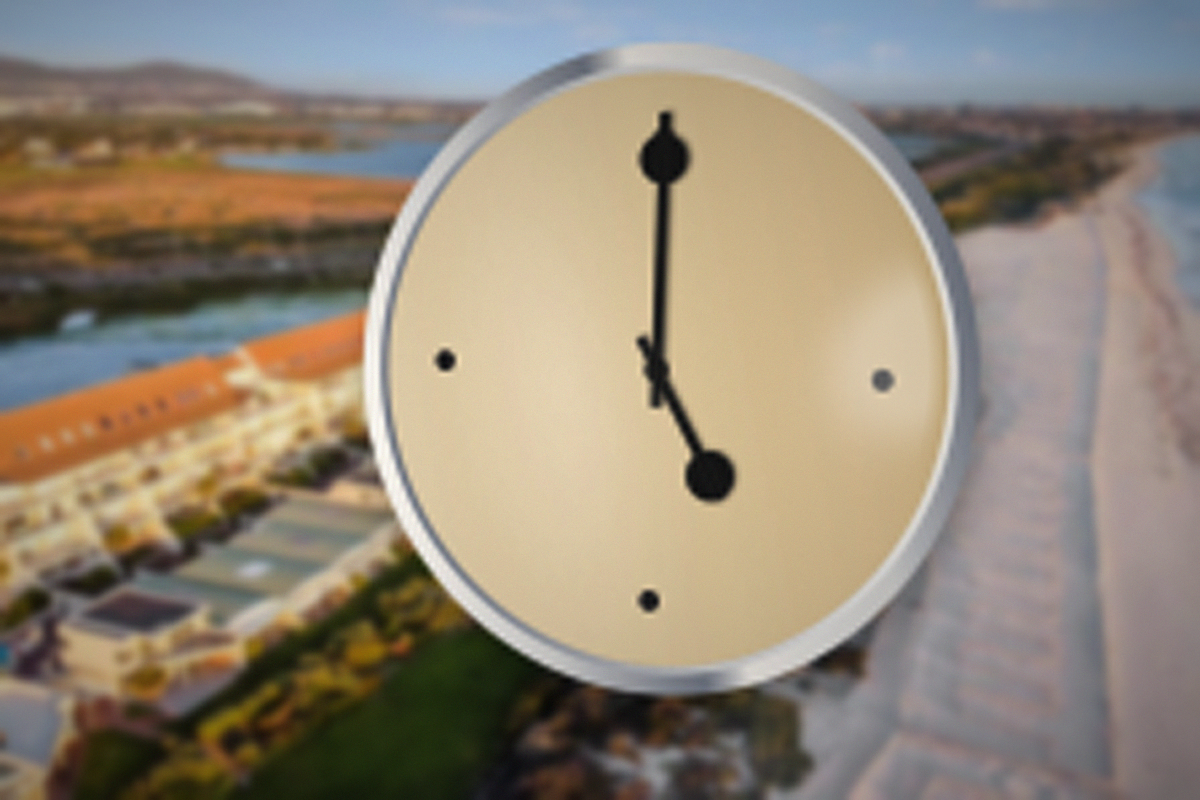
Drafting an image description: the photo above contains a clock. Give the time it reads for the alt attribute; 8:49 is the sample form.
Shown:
5:00
